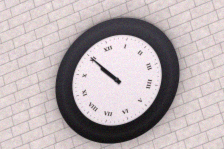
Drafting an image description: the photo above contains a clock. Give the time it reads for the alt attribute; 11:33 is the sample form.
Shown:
10:55
